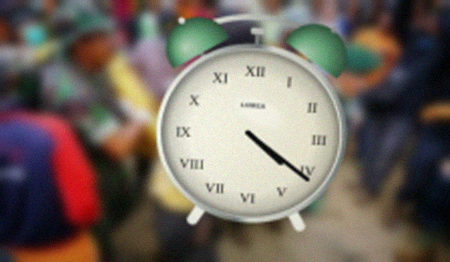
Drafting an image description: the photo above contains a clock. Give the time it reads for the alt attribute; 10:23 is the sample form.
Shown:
4:21
